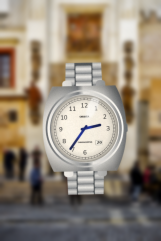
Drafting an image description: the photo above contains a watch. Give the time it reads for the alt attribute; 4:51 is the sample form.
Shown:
2:36
